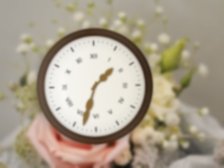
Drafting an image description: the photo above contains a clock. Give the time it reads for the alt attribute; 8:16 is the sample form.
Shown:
1:33
